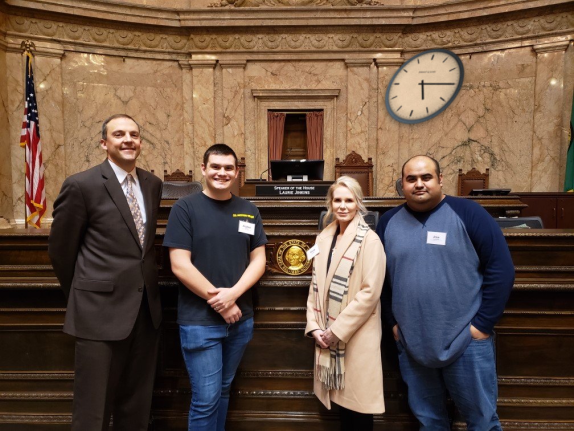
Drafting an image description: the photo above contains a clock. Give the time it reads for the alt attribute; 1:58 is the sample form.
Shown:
5:15
